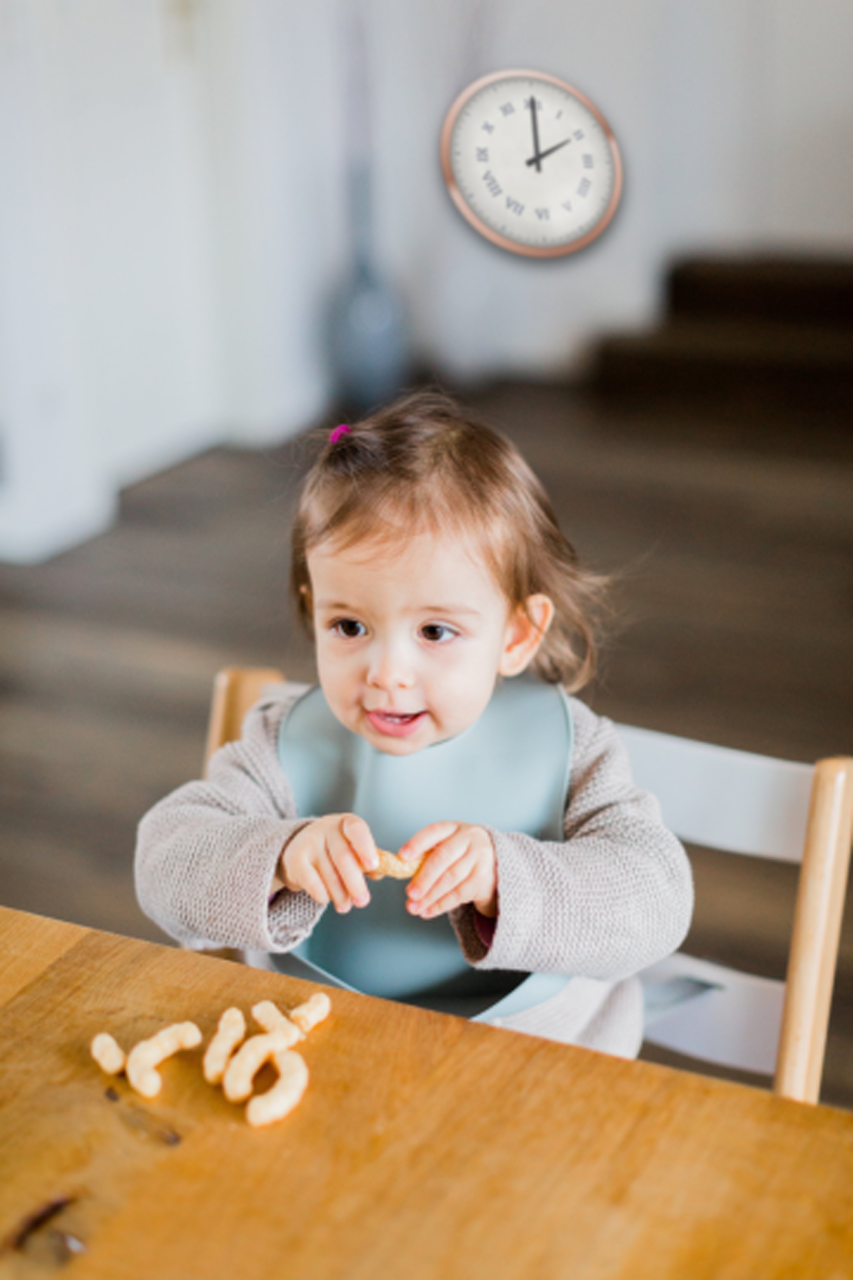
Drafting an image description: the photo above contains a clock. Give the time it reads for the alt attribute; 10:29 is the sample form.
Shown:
2:00
